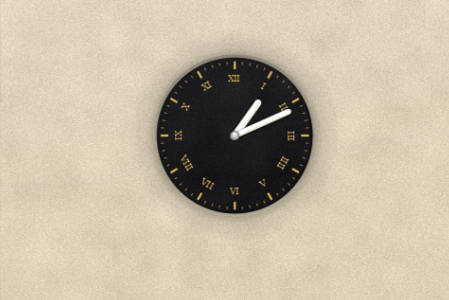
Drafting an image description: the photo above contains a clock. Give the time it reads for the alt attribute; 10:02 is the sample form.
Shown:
1:11
